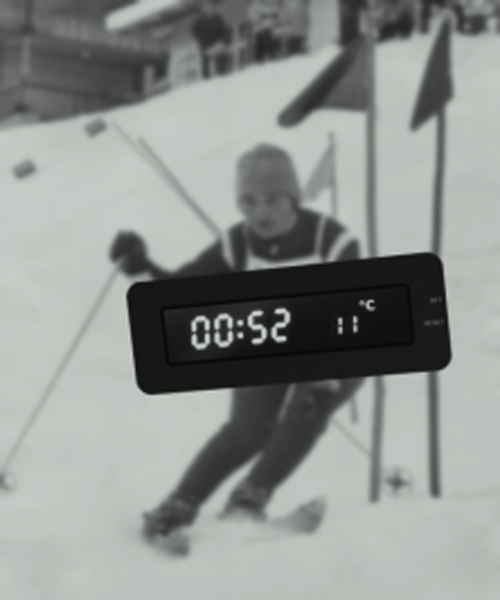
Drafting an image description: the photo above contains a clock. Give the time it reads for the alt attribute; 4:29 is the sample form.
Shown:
0:52
